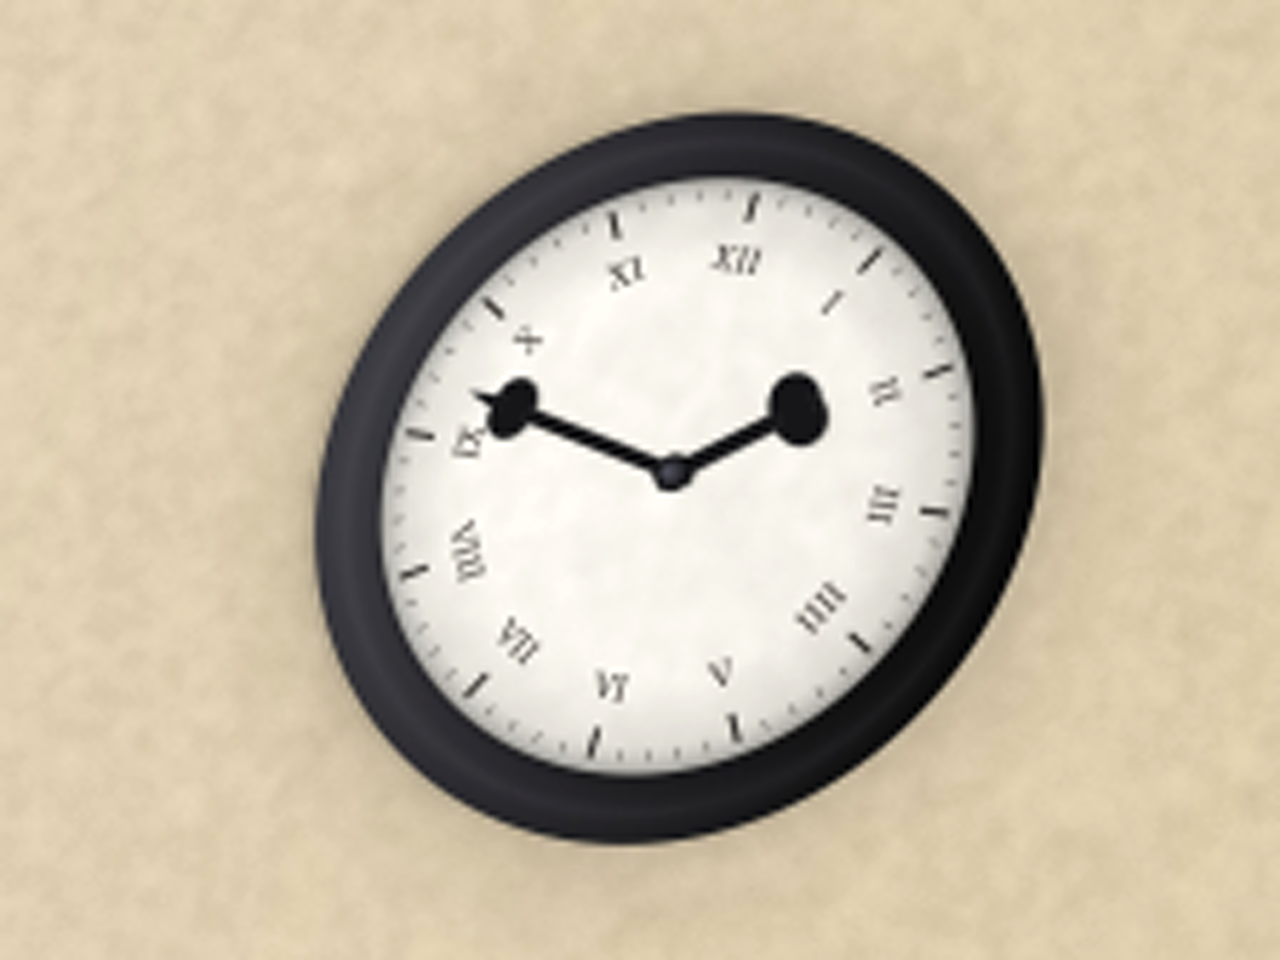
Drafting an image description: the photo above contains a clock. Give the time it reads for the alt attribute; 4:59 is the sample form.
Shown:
1:47
